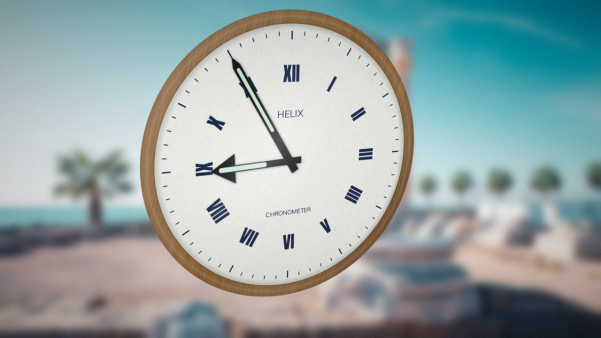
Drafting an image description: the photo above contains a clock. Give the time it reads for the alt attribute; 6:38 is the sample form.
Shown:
8:55
